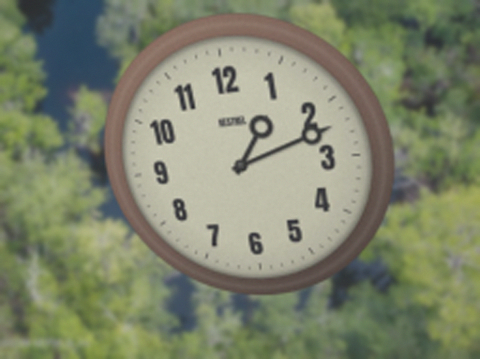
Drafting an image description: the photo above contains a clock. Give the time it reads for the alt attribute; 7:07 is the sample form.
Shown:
1:12
